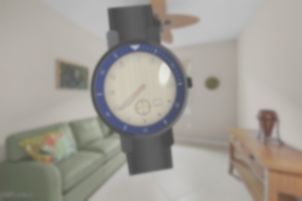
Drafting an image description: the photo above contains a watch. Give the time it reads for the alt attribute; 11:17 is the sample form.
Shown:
7:39
